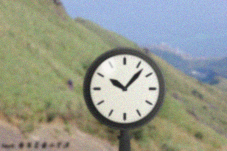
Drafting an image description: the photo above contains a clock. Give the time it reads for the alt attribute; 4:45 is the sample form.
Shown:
10:07
